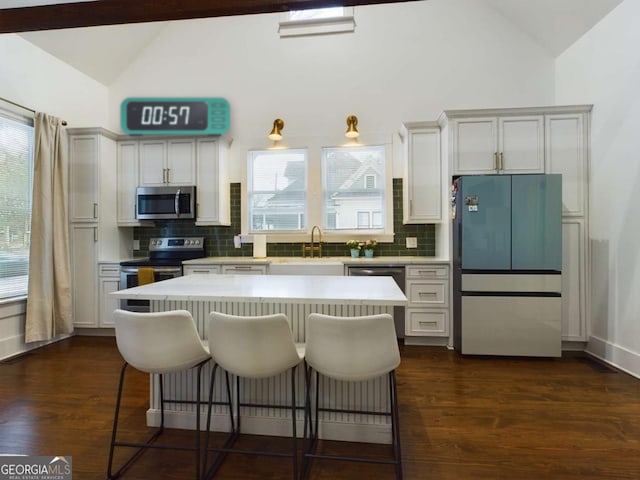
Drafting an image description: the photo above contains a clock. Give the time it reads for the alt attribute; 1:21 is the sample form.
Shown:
0:57
